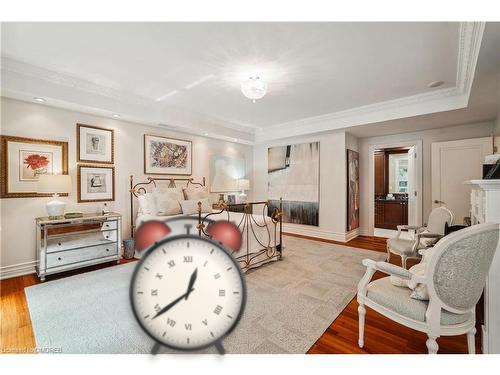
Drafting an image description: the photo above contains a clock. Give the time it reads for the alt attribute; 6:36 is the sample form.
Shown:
12:39
